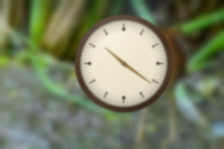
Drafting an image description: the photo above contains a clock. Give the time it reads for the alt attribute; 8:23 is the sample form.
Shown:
10:21
